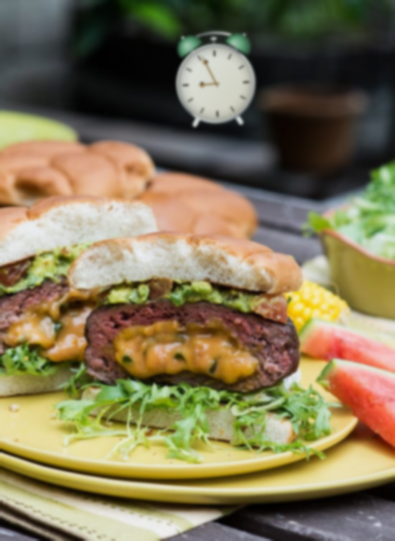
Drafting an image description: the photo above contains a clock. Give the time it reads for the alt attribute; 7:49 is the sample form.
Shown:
8:56
